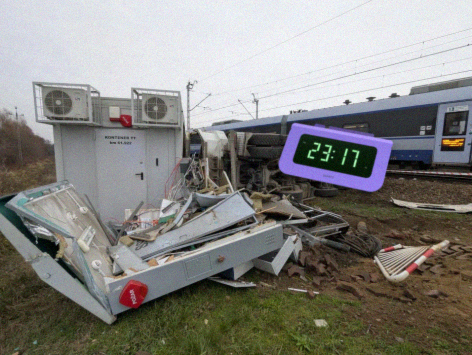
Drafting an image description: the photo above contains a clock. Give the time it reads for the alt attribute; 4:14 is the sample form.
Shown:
23:17
